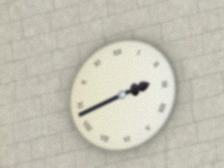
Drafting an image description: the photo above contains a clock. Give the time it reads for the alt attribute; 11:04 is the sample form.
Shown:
2:43
